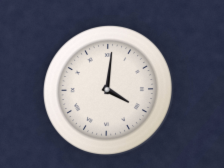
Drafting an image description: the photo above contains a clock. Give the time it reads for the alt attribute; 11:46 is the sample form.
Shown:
4:01
